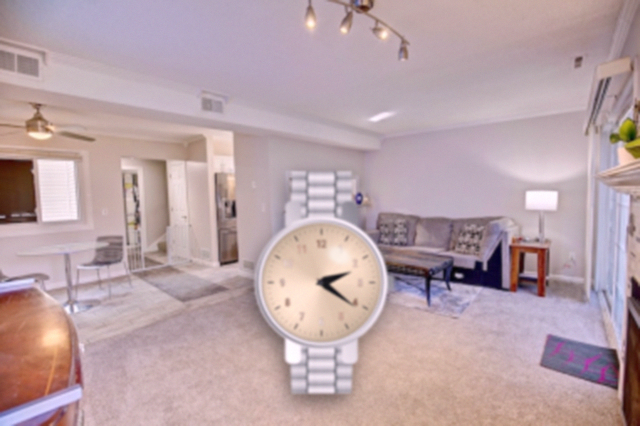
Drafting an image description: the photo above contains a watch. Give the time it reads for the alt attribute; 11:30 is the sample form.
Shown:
2:21
